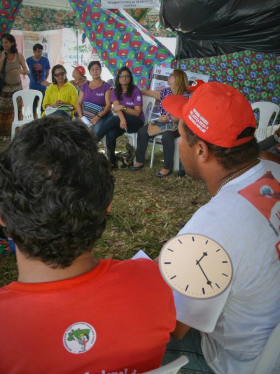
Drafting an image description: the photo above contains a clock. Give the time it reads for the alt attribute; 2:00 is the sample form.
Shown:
1:27
